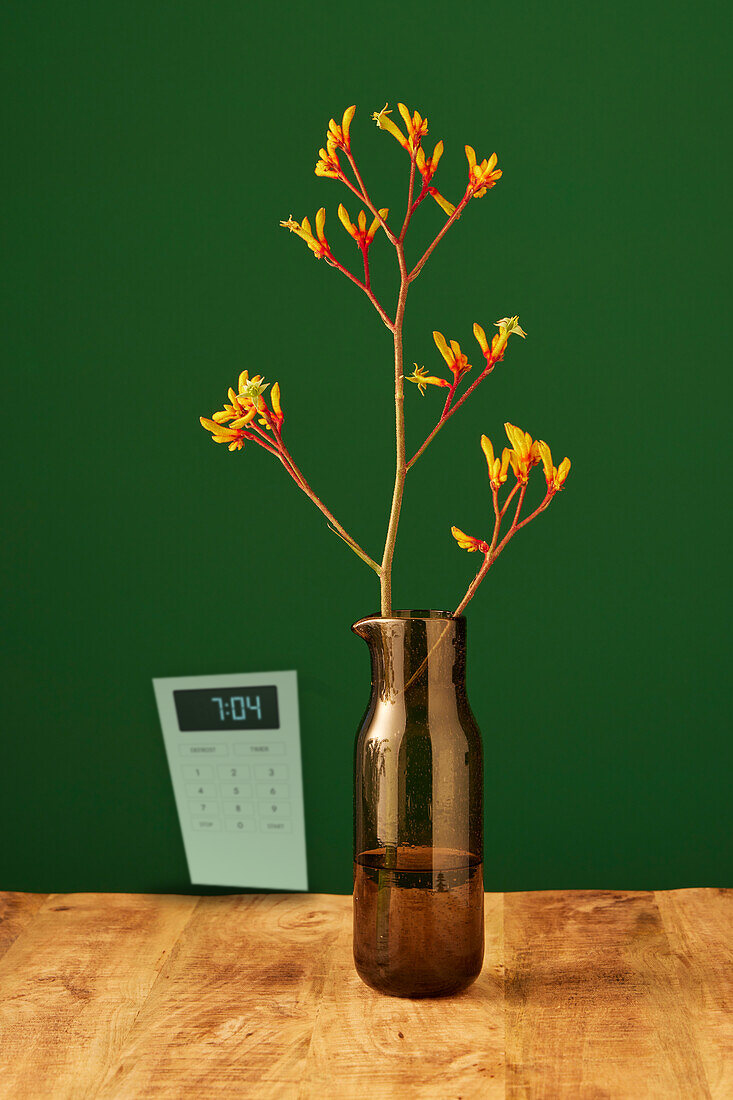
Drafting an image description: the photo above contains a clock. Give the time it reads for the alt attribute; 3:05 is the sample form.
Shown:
7:04
